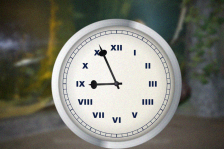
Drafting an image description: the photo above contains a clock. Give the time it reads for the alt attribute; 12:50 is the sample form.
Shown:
8:56
